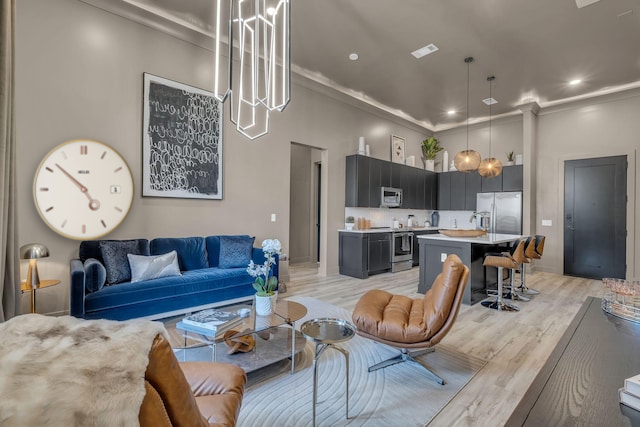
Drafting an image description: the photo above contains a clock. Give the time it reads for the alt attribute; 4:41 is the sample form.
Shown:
4:52
